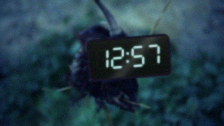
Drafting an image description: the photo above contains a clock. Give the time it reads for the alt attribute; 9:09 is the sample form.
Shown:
12:57
